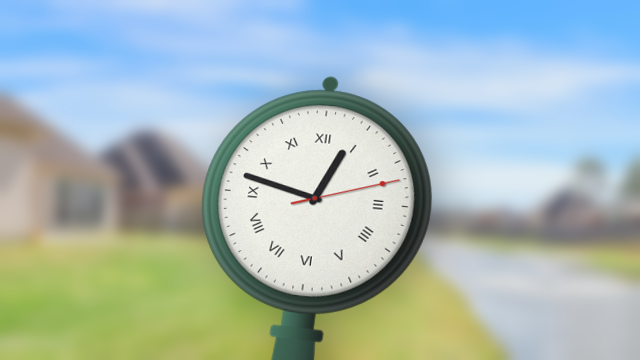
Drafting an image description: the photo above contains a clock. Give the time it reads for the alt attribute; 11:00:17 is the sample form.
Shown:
12:47:12
